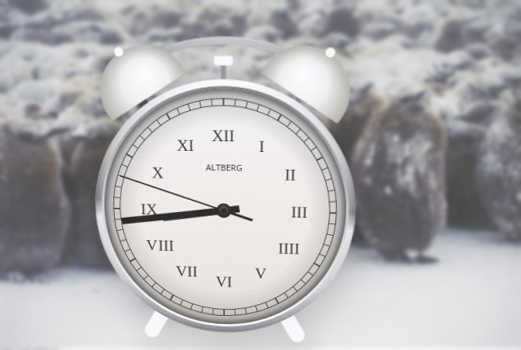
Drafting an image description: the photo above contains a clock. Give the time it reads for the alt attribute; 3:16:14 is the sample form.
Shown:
8:43:48
